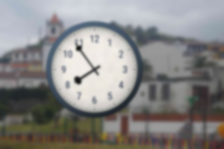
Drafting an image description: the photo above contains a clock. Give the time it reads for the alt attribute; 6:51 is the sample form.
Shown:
7:54
